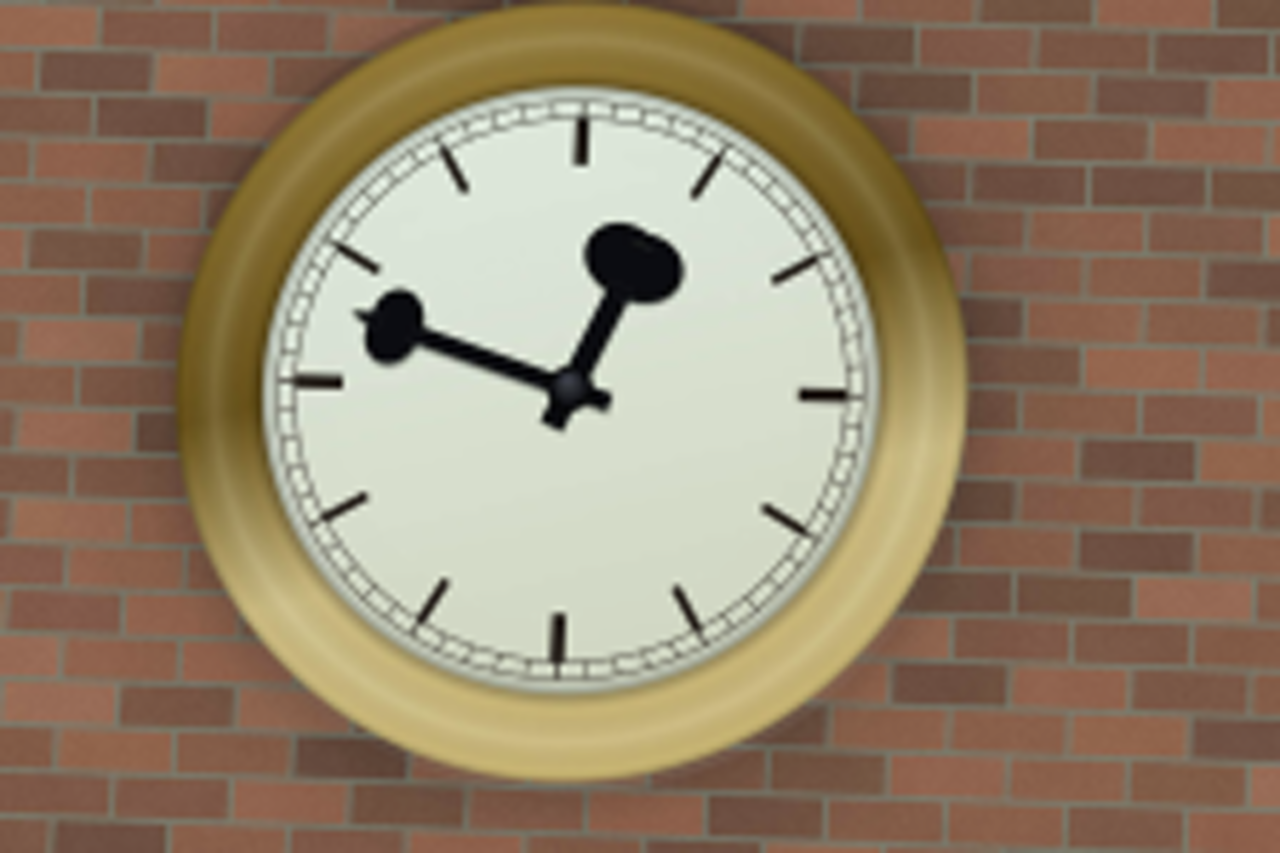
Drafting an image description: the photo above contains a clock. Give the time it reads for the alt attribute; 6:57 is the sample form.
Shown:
12:48
